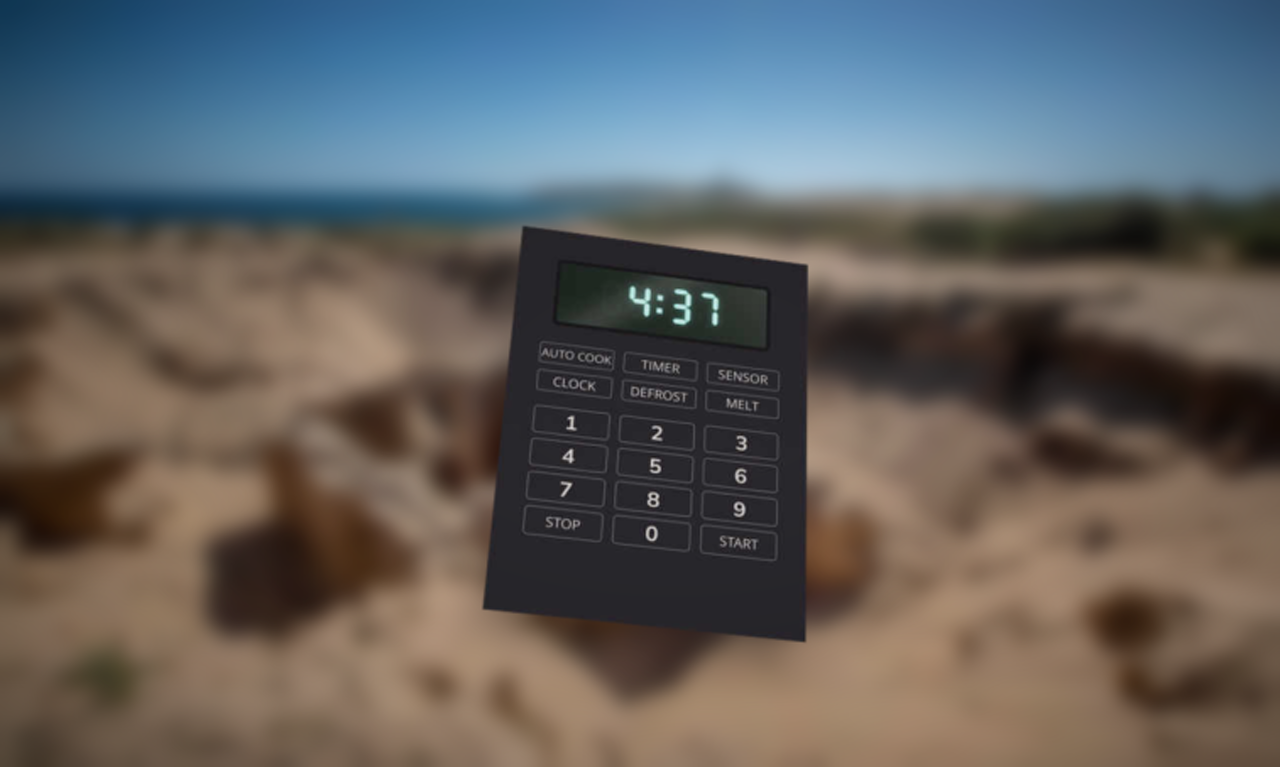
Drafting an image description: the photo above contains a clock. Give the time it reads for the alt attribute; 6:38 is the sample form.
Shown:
4:37
